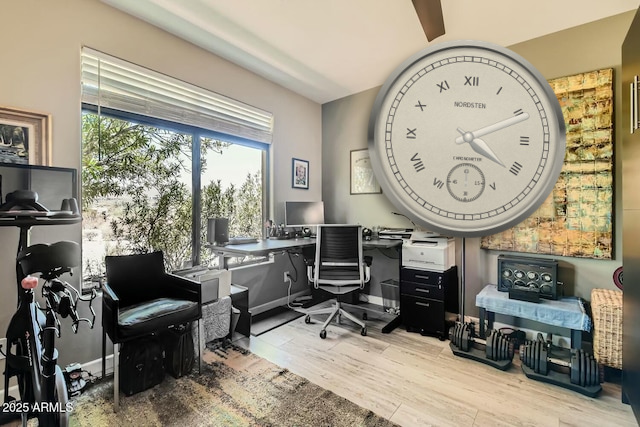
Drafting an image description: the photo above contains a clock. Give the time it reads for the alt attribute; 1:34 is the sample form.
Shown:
4:11
